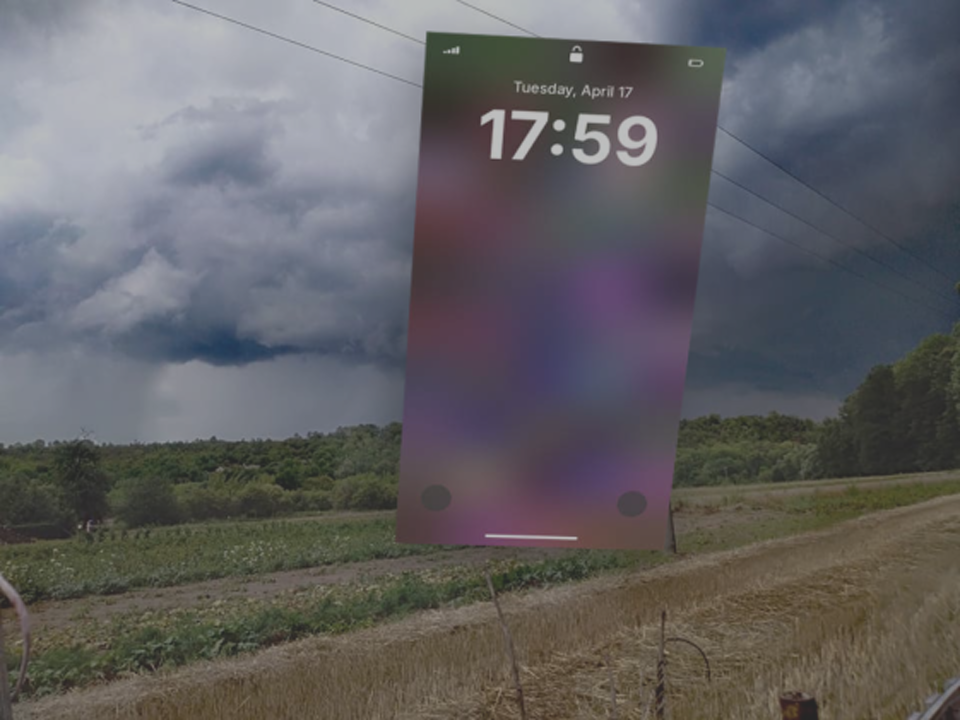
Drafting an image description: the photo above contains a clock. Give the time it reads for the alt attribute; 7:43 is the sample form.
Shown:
17:59
